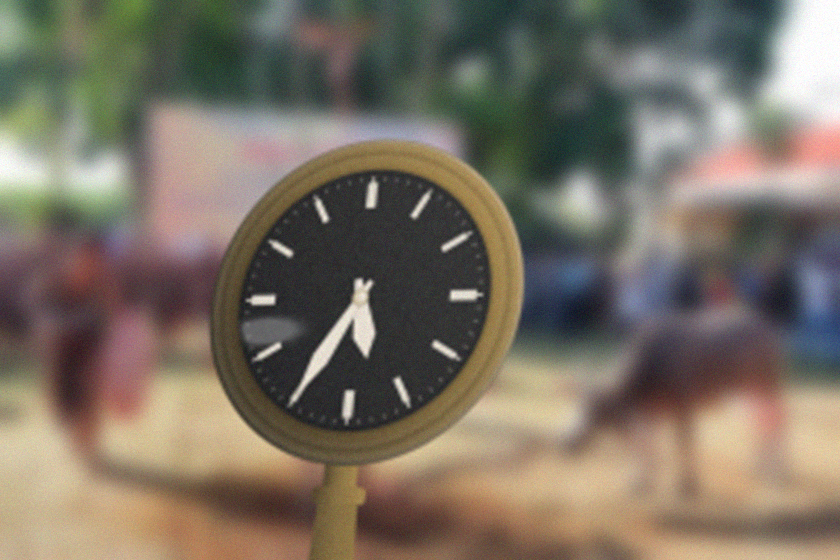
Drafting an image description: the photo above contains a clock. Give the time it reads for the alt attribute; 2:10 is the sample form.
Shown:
5:35
